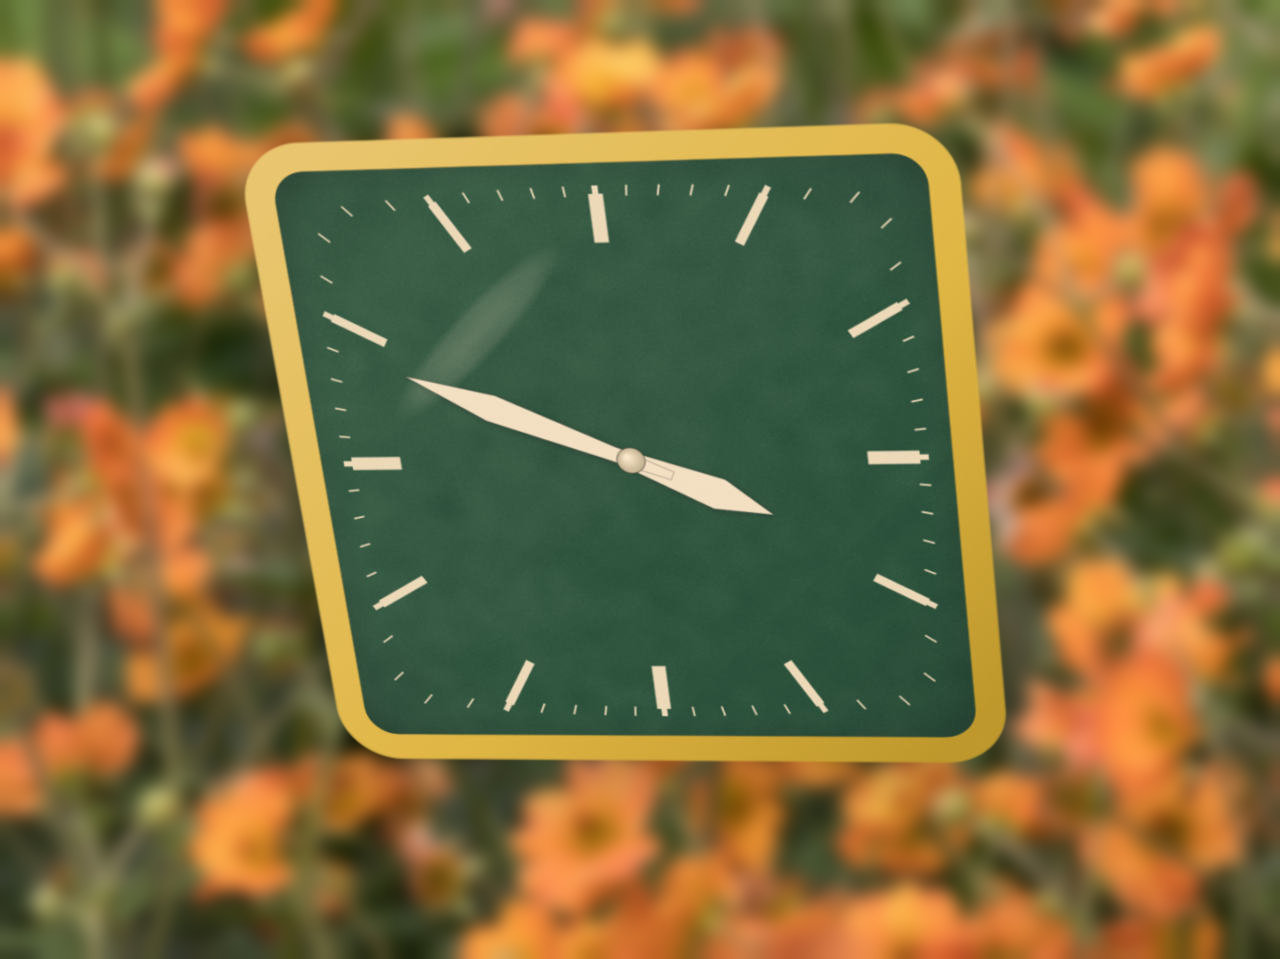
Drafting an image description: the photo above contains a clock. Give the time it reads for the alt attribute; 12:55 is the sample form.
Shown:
3:49
